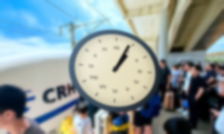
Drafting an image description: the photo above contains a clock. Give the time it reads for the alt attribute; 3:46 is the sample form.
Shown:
1:04
